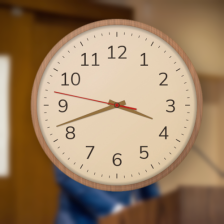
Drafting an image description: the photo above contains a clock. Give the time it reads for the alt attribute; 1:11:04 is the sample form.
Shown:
3:41:47
